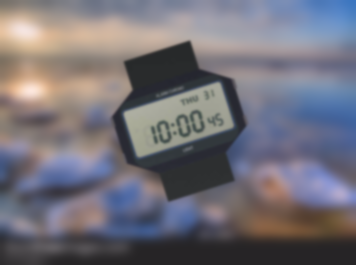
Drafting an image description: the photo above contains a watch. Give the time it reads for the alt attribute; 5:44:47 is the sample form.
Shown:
10:00:45
